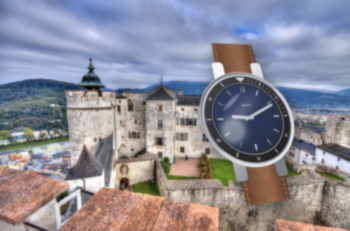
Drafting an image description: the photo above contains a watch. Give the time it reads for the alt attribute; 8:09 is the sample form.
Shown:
9:11
